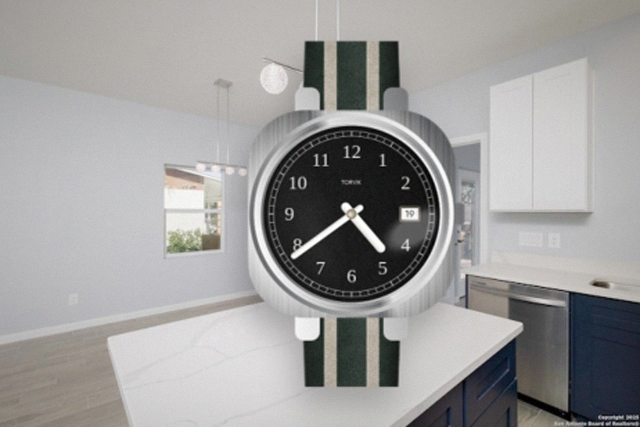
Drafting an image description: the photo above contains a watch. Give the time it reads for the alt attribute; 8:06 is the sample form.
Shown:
4:39
